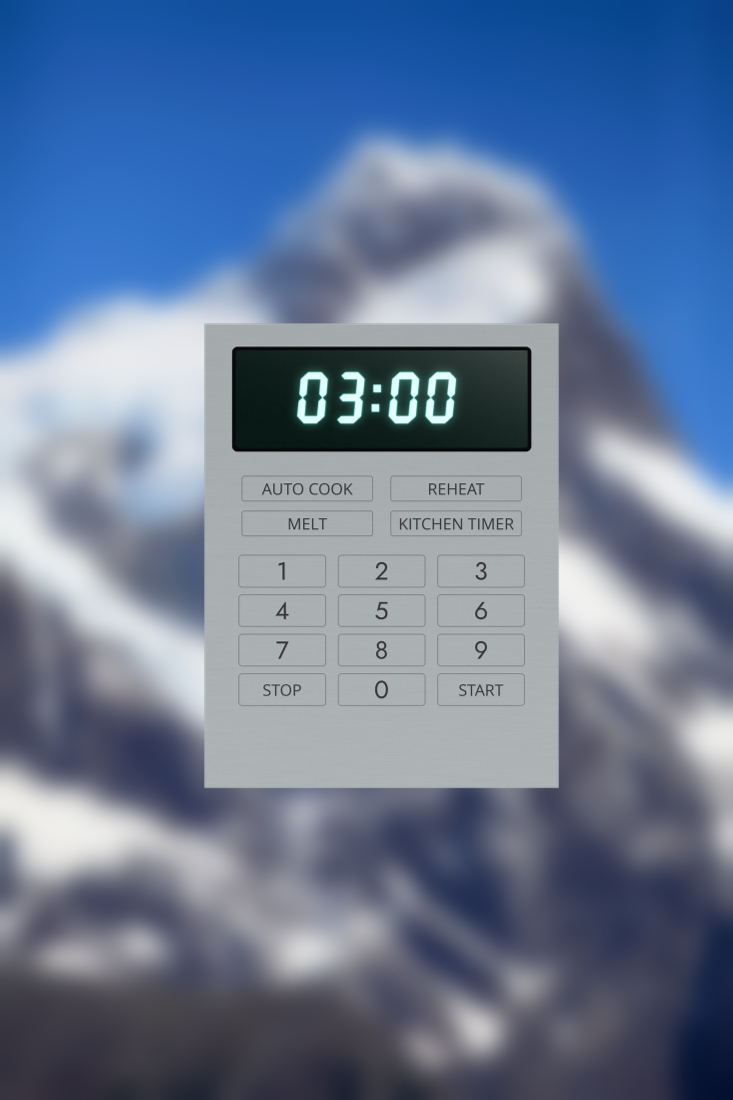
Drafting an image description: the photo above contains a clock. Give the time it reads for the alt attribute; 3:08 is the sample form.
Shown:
3:00
